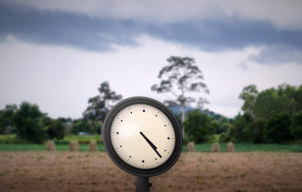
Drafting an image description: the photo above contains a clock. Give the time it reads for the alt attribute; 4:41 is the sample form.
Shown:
4:23
